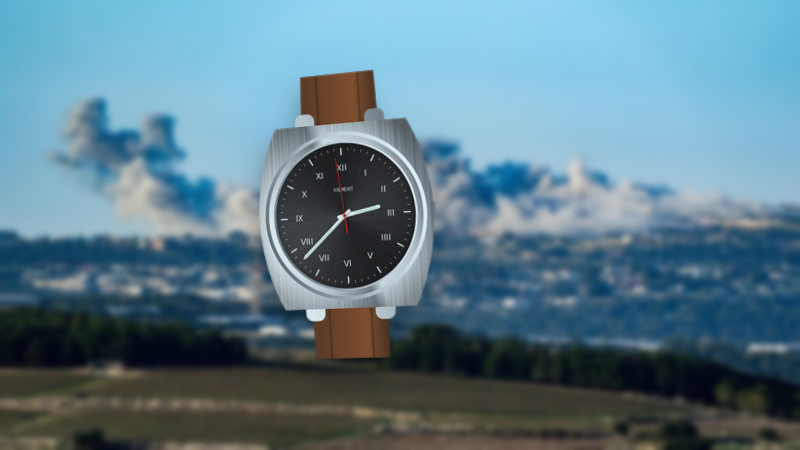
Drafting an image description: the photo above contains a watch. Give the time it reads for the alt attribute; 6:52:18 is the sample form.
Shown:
2:37:59
